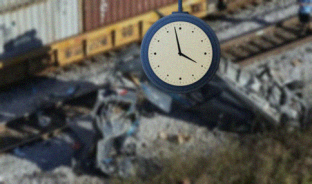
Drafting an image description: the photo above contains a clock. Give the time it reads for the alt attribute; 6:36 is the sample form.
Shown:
3:58
